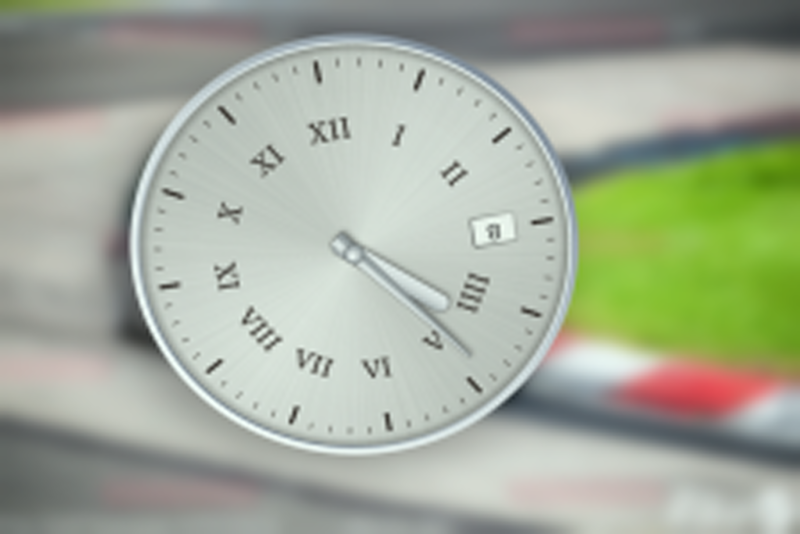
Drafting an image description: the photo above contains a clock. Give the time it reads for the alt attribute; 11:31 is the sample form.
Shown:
4:24
